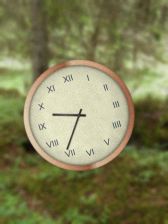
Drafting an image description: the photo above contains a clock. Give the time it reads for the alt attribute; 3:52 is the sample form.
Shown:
9:36
